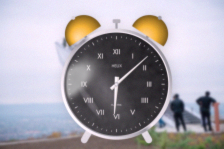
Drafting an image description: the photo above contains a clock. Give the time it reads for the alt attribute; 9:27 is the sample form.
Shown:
6:08
